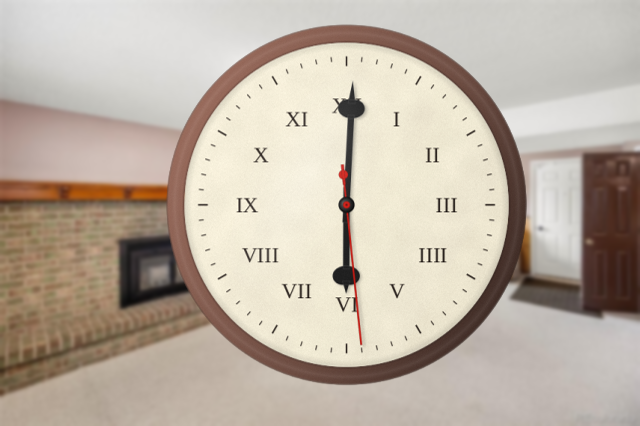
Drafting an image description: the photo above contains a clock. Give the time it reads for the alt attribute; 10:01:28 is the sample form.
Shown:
6:00:29
